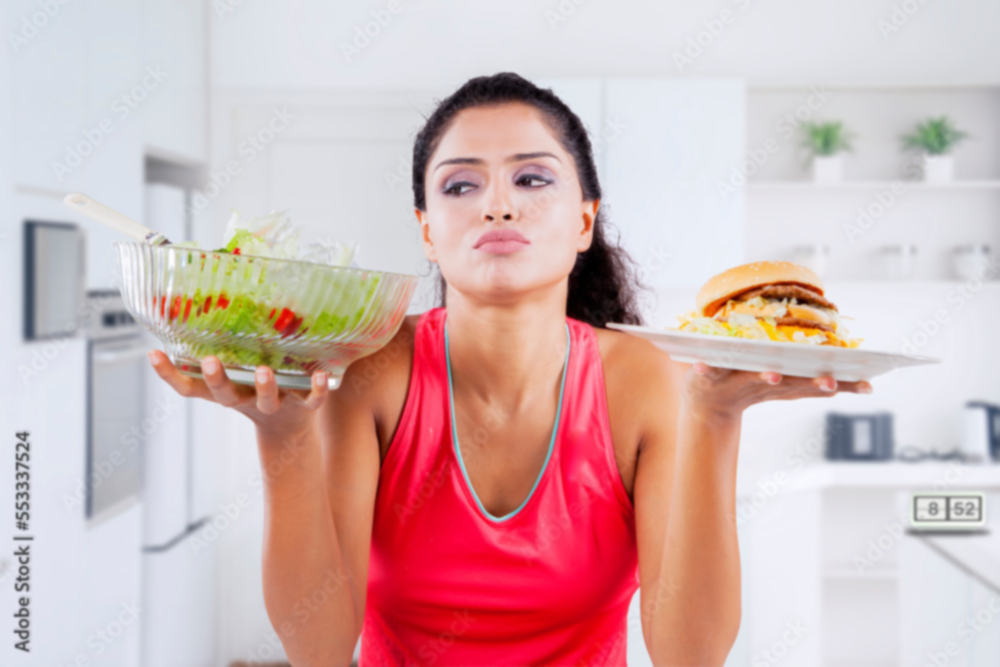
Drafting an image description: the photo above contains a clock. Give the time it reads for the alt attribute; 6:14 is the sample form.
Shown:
8:52
